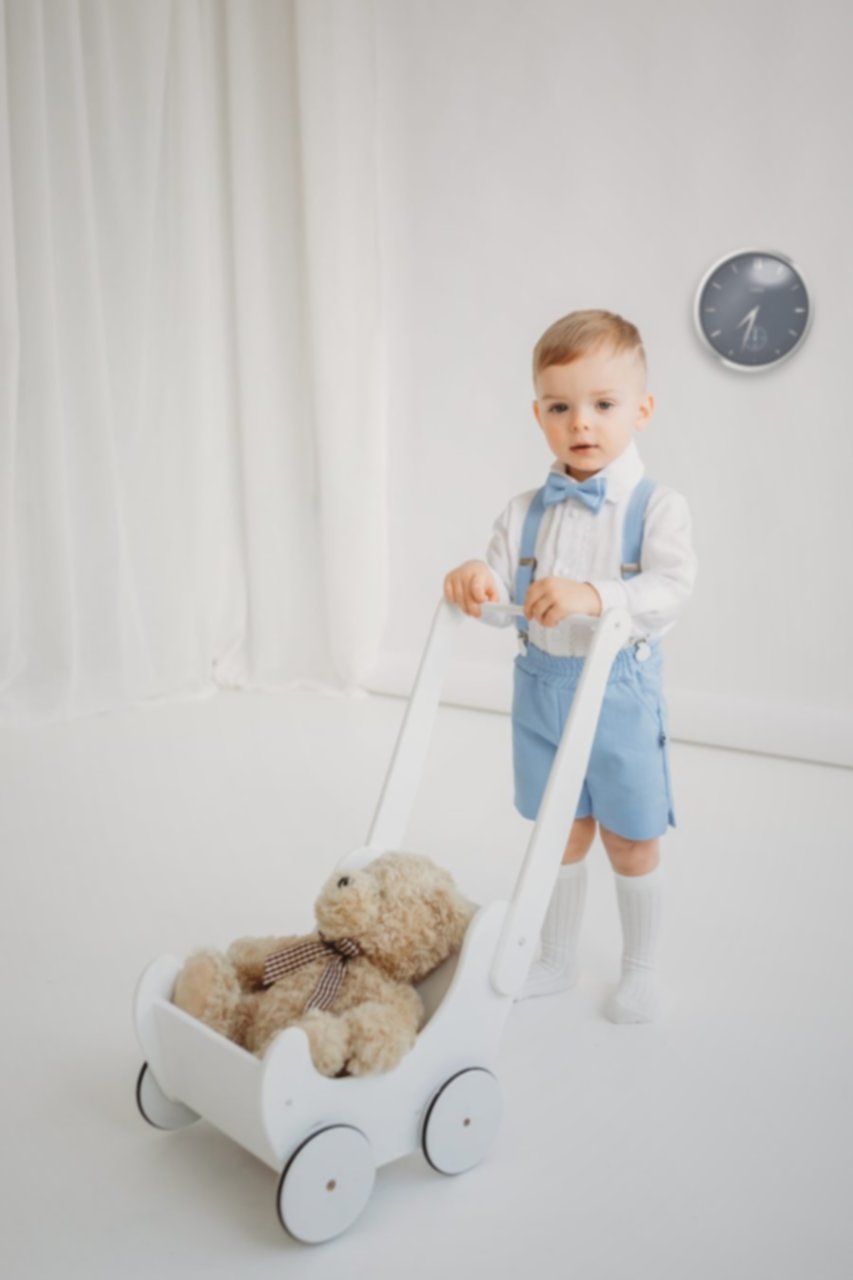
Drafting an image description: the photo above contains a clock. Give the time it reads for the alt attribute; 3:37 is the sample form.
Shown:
7:33
